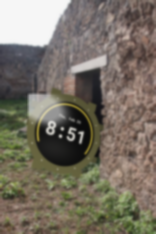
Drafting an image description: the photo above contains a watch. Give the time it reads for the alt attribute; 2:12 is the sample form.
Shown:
8:51
